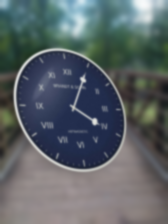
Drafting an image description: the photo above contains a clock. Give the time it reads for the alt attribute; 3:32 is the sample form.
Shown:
4:05
